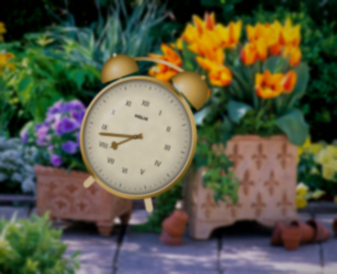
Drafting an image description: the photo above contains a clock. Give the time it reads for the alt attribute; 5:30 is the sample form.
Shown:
7:43
